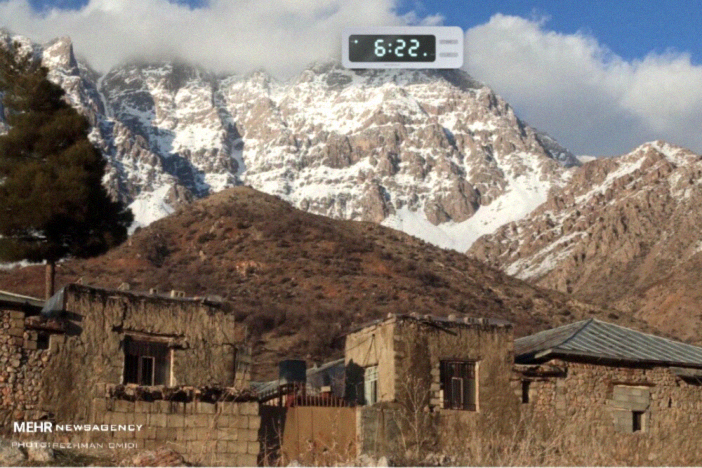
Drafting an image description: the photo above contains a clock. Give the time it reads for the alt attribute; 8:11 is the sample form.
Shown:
6:22
